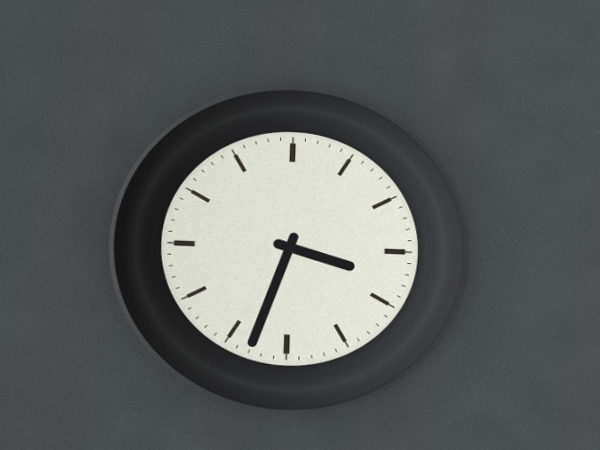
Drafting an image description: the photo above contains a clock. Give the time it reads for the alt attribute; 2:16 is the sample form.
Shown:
3:33
